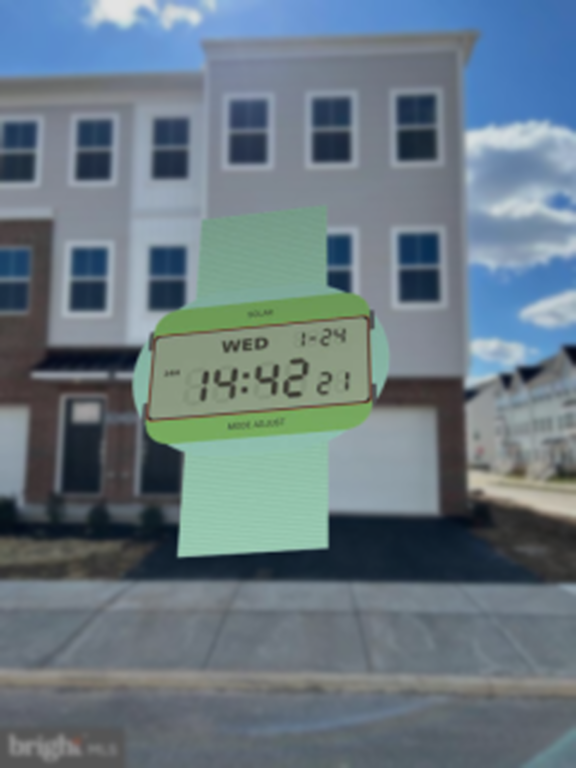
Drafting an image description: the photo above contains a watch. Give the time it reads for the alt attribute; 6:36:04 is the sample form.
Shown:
14:42:21
